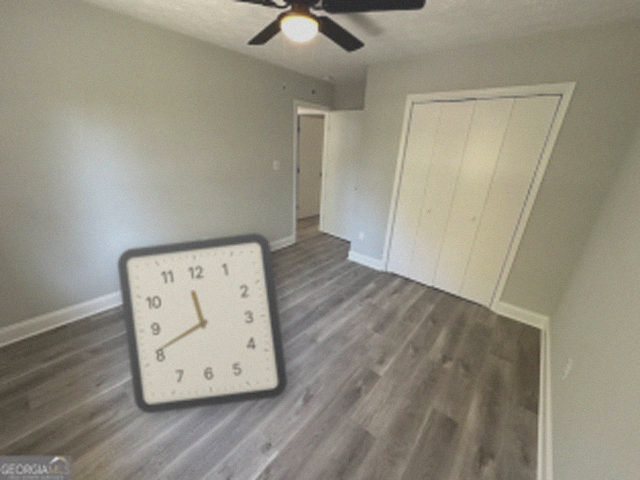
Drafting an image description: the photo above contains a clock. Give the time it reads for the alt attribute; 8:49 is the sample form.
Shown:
11:41
